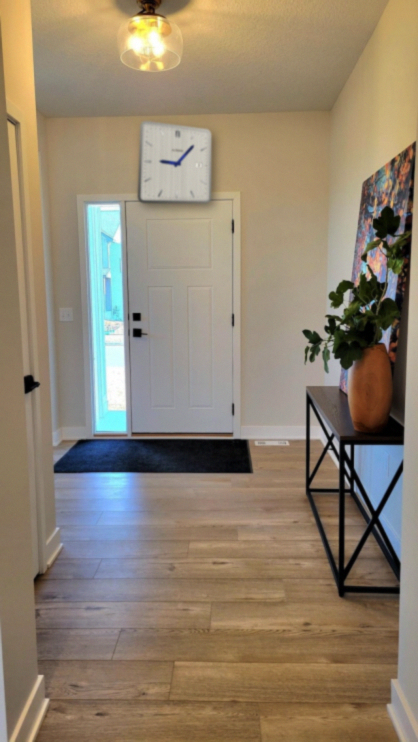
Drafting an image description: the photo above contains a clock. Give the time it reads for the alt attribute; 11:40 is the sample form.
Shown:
9:07
